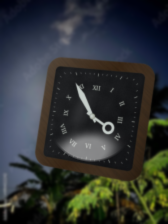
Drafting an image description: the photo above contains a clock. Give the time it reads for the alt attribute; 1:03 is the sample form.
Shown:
3:54
